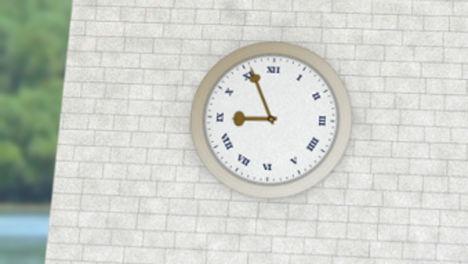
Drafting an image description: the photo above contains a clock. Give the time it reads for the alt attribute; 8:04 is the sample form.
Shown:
8:56
